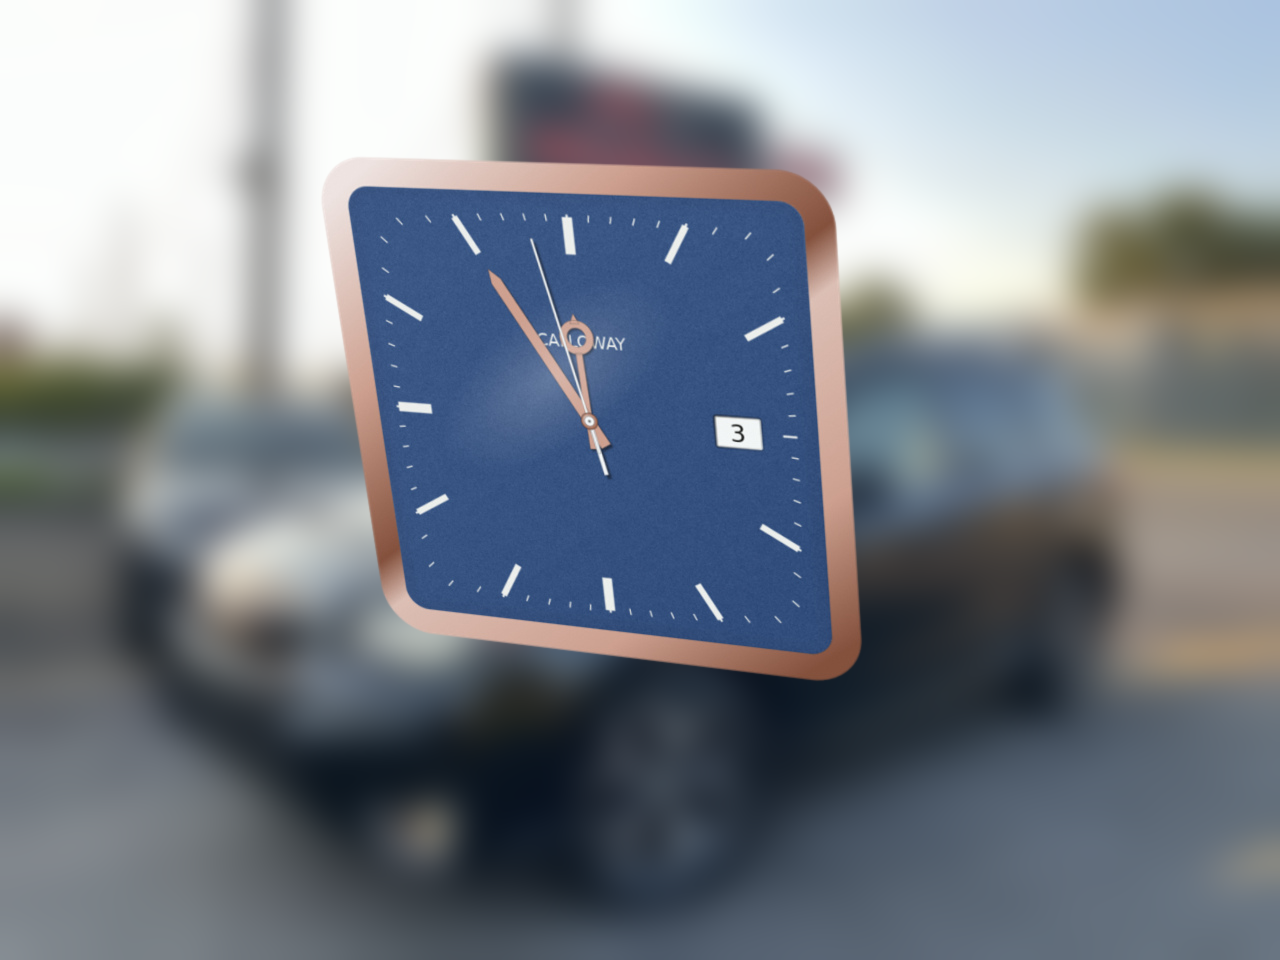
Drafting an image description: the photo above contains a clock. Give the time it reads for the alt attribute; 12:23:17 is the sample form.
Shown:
11:54:58
